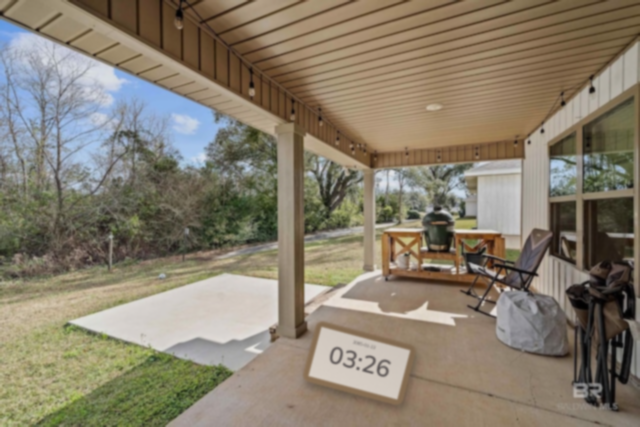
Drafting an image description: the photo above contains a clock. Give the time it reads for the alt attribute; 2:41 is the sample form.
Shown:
3:26
